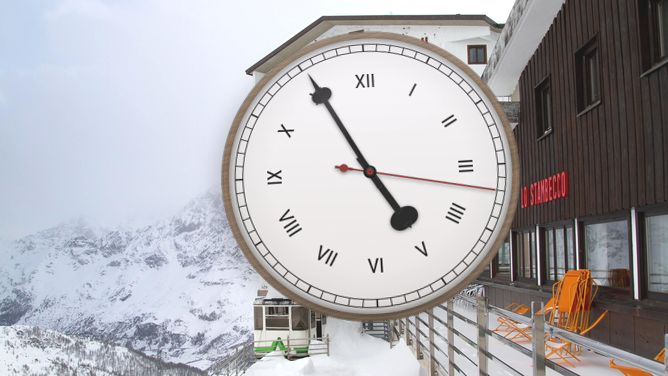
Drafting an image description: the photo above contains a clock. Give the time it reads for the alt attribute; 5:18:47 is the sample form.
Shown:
4:55:17
